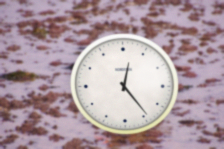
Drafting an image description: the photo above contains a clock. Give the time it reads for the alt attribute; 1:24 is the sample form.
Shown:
12:24
